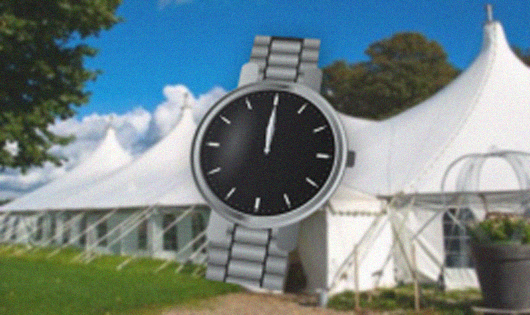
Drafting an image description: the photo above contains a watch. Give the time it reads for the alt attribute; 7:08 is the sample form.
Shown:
12:00
